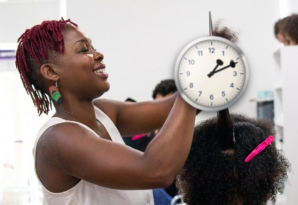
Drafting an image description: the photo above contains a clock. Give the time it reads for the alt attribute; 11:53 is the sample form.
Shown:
1:11
